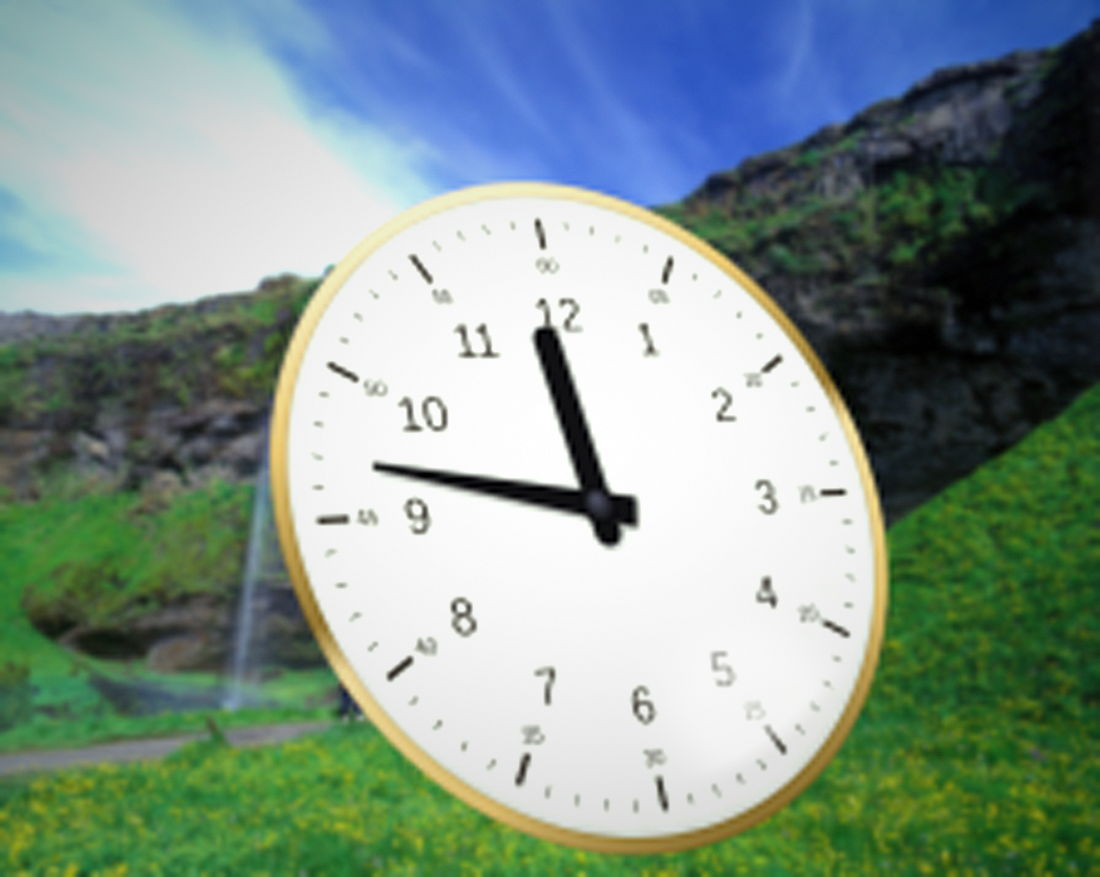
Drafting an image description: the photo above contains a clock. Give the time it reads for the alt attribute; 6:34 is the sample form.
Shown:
11:47
